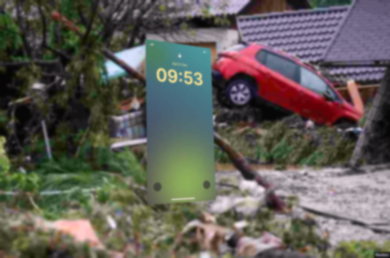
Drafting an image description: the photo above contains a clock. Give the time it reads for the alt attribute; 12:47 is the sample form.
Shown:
9:53
